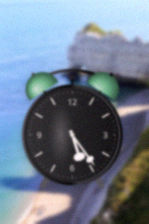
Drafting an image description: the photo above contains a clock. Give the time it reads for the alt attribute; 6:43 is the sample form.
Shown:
5:24
